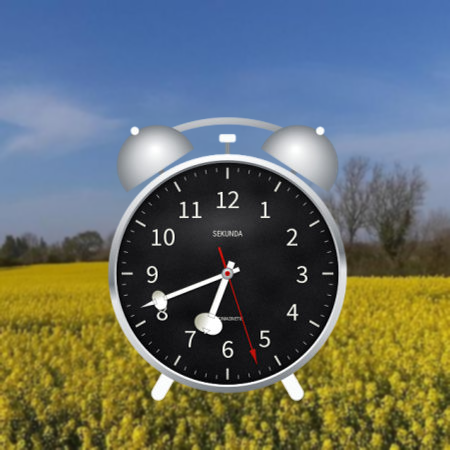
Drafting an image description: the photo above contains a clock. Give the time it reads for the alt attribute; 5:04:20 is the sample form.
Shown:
6:41:27
